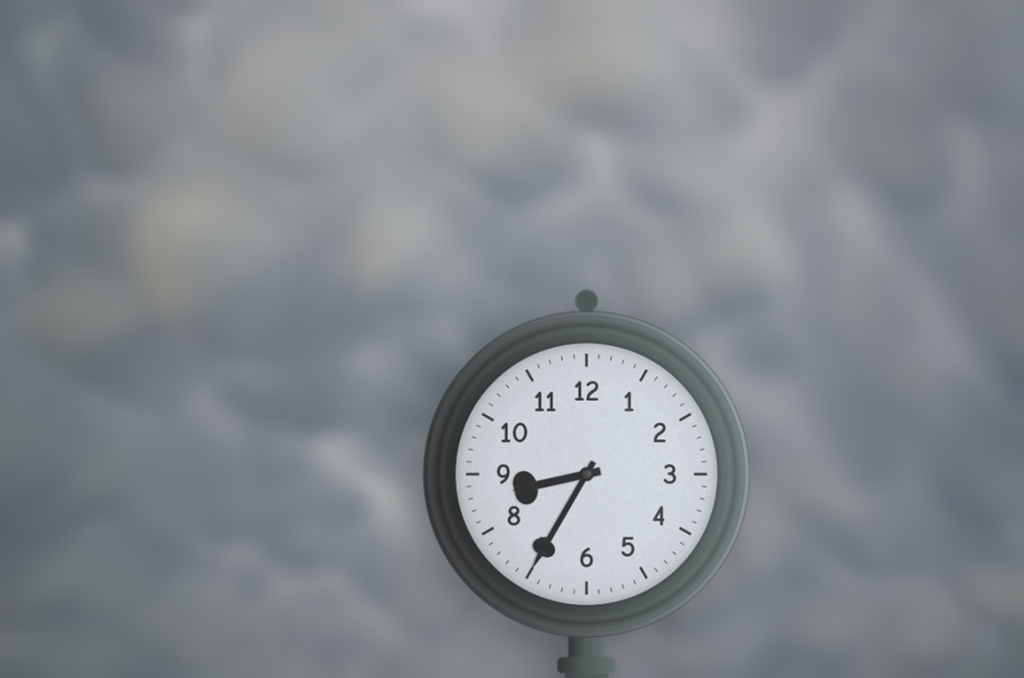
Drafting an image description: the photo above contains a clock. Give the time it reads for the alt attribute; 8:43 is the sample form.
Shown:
8:35
